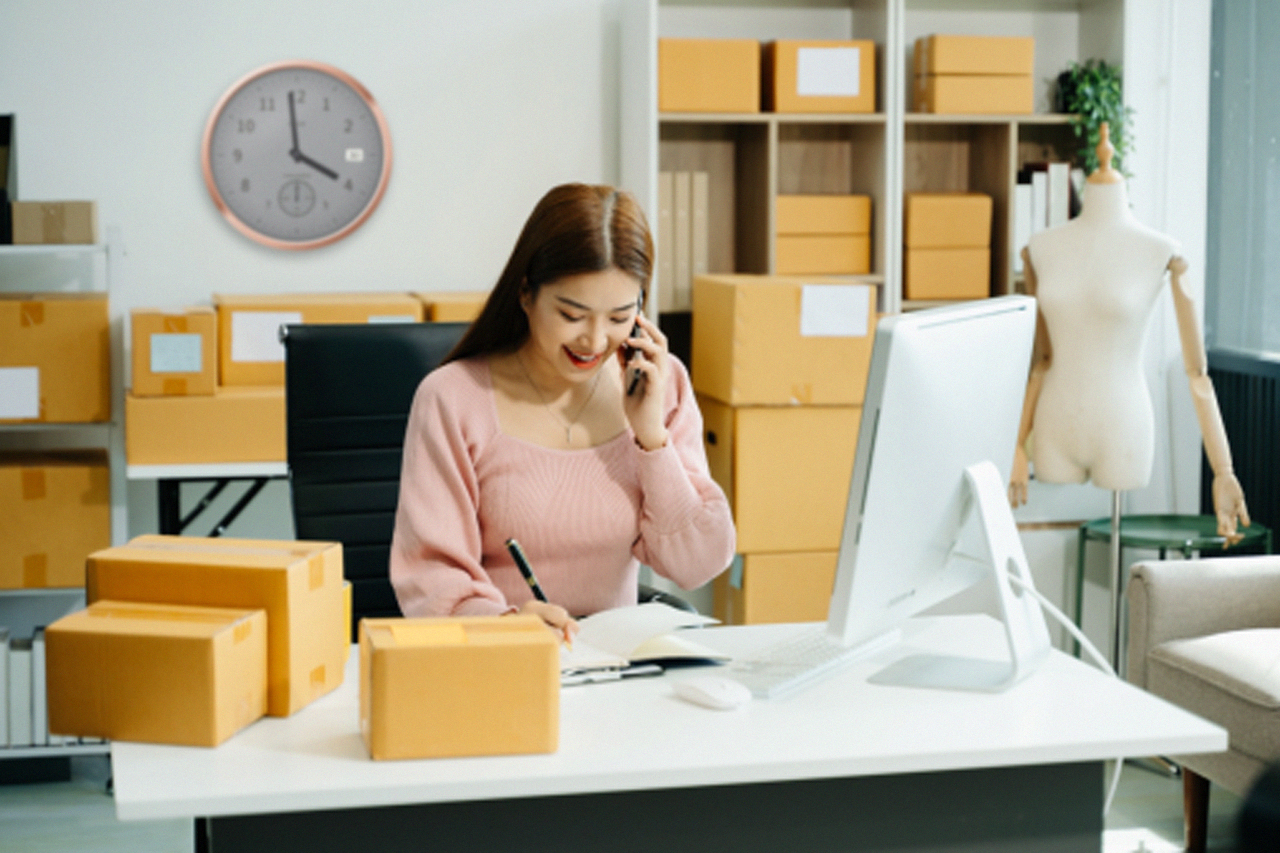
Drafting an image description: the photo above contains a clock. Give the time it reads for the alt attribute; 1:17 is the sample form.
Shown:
3:59
